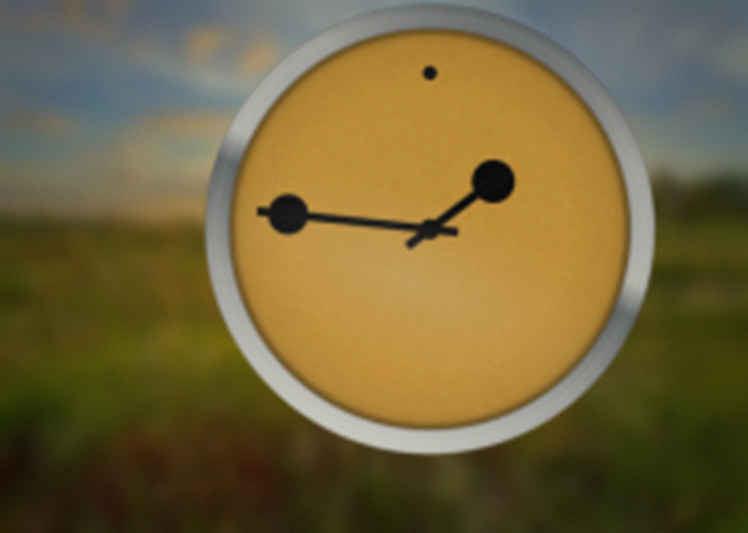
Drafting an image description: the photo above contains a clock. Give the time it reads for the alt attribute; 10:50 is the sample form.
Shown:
1:46
